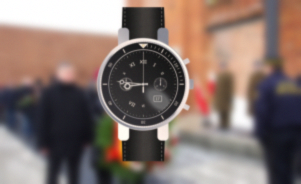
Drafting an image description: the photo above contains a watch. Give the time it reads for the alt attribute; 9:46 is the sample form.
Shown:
8:46
